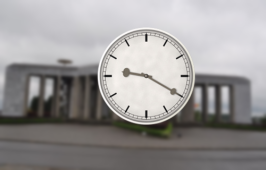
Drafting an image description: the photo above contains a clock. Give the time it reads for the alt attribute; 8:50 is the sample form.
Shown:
9:20
